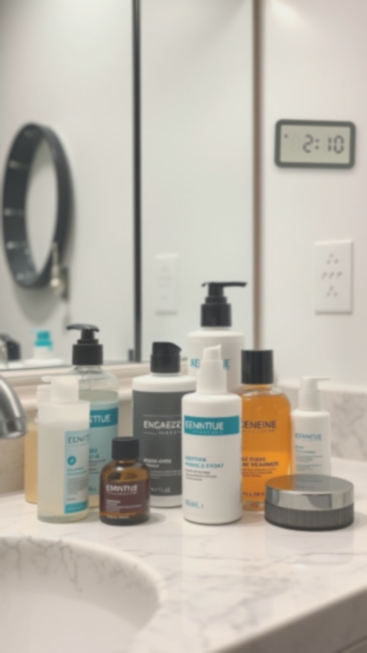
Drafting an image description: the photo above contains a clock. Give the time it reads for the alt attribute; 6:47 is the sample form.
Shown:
2:10
